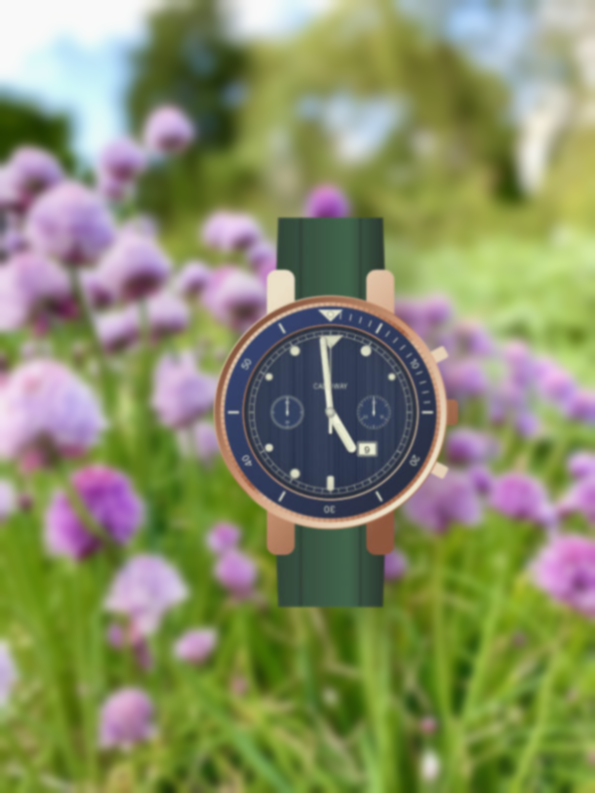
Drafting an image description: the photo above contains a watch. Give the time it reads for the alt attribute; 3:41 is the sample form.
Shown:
4:59
